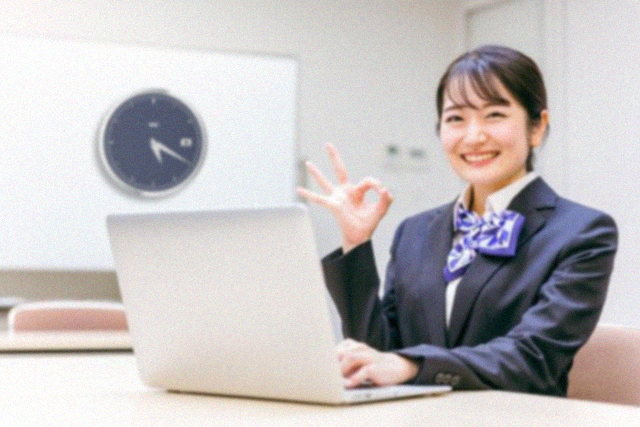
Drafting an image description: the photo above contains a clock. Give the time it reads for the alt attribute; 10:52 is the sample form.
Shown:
5:20
